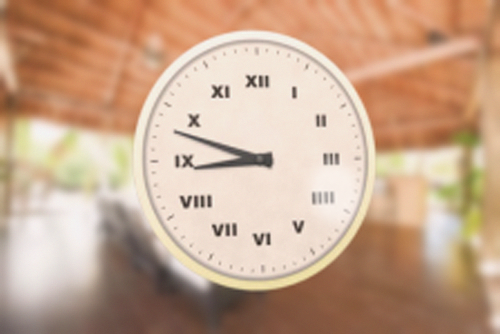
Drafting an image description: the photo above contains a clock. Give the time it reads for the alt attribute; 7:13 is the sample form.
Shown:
8:48
